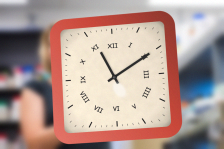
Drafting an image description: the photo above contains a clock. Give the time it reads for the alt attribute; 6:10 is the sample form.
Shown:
11:10
